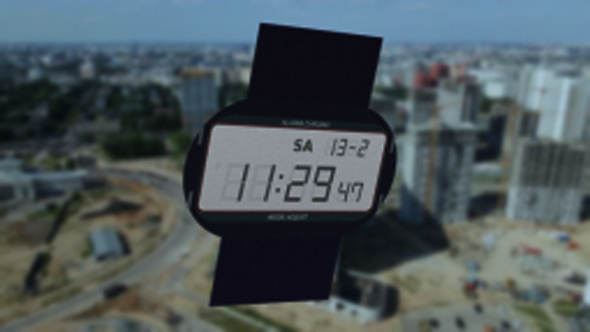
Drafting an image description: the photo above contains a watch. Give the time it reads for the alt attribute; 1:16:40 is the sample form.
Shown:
11:29:47
